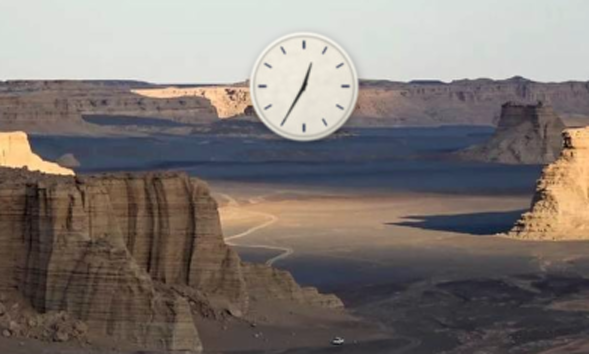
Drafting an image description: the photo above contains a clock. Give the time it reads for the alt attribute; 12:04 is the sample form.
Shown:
12:35
